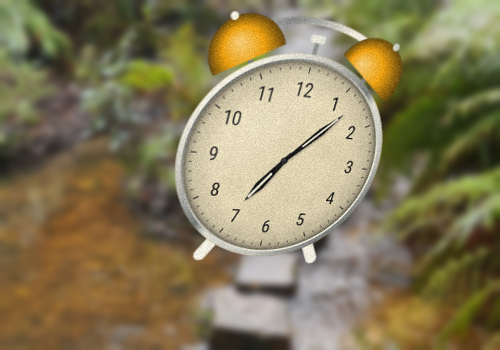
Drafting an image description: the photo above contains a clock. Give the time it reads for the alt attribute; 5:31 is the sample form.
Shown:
7:07
